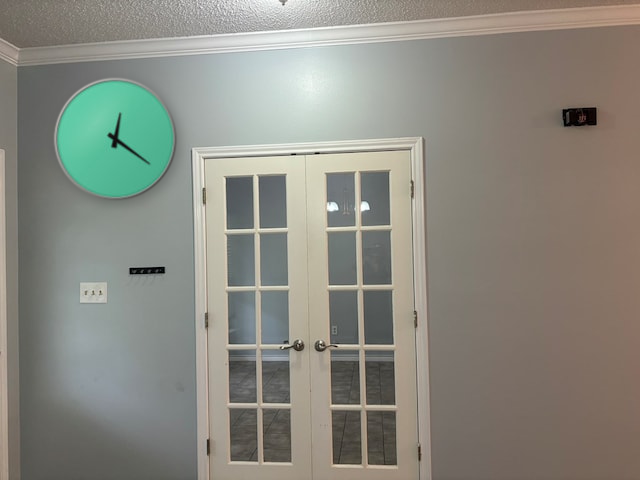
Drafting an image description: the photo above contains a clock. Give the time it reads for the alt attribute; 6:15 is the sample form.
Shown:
12:21
